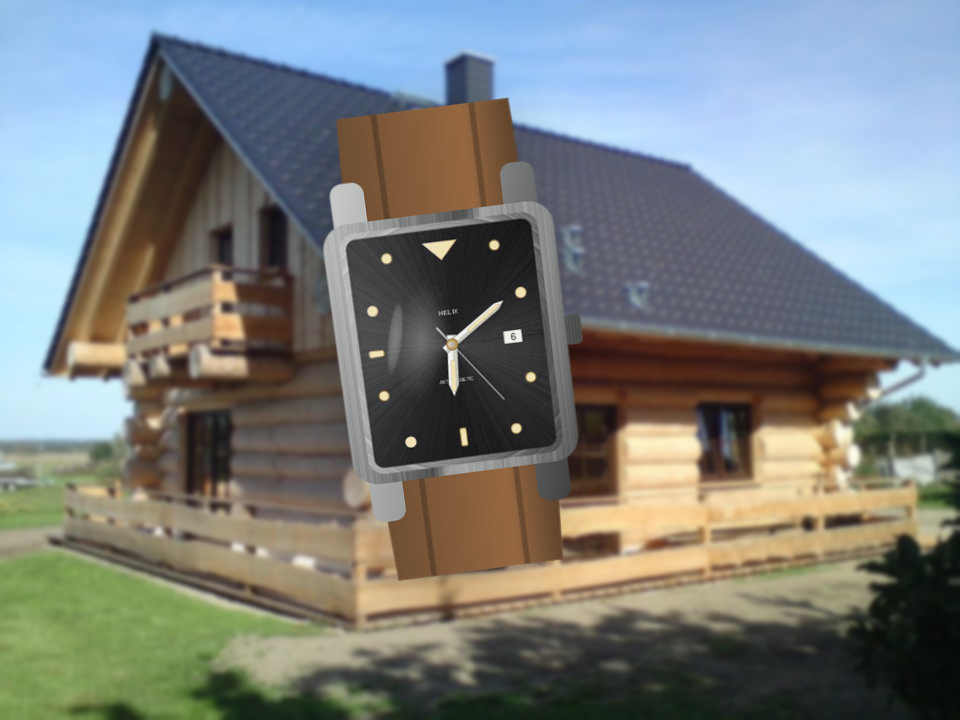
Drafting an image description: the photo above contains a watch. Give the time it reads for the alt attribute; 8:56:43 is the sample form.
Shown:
6:09:24
